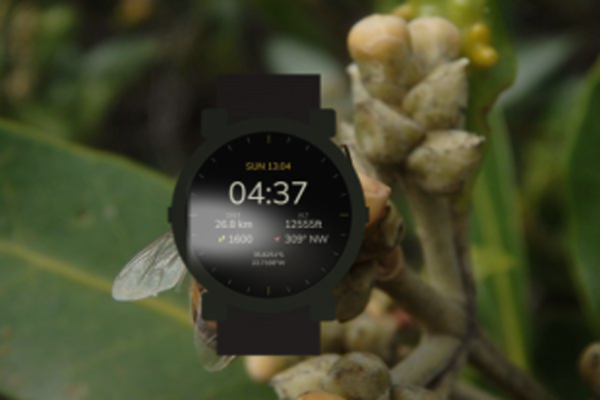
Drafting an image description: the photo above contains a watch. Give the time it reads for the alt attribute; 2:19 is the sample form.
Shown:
4:37
